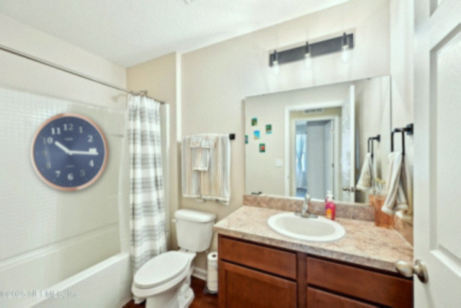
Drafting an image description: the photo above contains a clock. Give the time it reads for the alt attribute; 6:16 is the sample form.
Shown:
10:16
